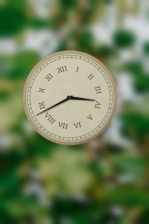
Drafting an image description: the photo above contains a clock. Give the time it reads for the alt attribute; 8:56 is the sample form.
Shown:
3:43
